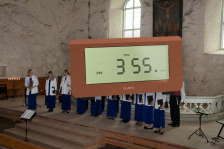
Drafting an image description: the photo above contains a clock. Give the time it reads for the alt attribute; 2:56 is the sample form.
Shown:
3:55
